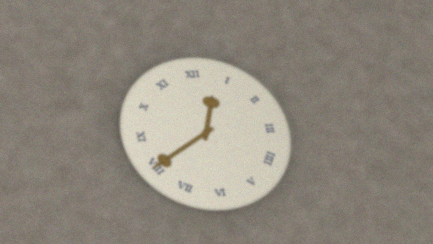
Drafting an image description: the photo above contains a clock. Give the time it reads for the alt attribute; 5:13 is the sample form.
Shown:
12:40
